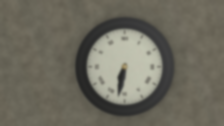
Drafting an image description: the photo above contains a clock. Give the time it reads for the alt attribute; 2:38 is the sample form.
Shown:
6:32
